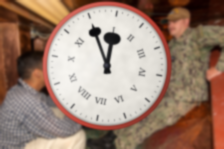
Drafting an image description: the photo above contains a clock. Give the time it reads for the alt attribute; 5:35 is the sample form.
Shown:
1:00
